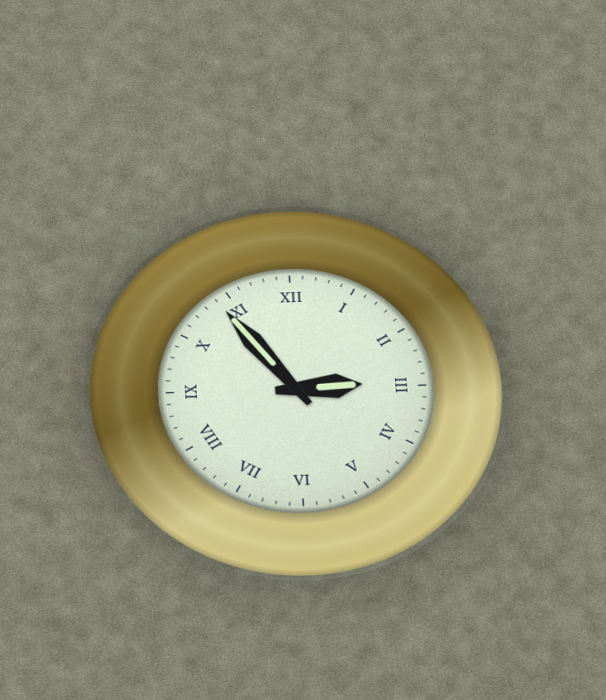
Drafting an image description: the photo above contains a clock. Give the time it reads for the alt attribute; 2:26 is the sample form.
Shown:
2:54
